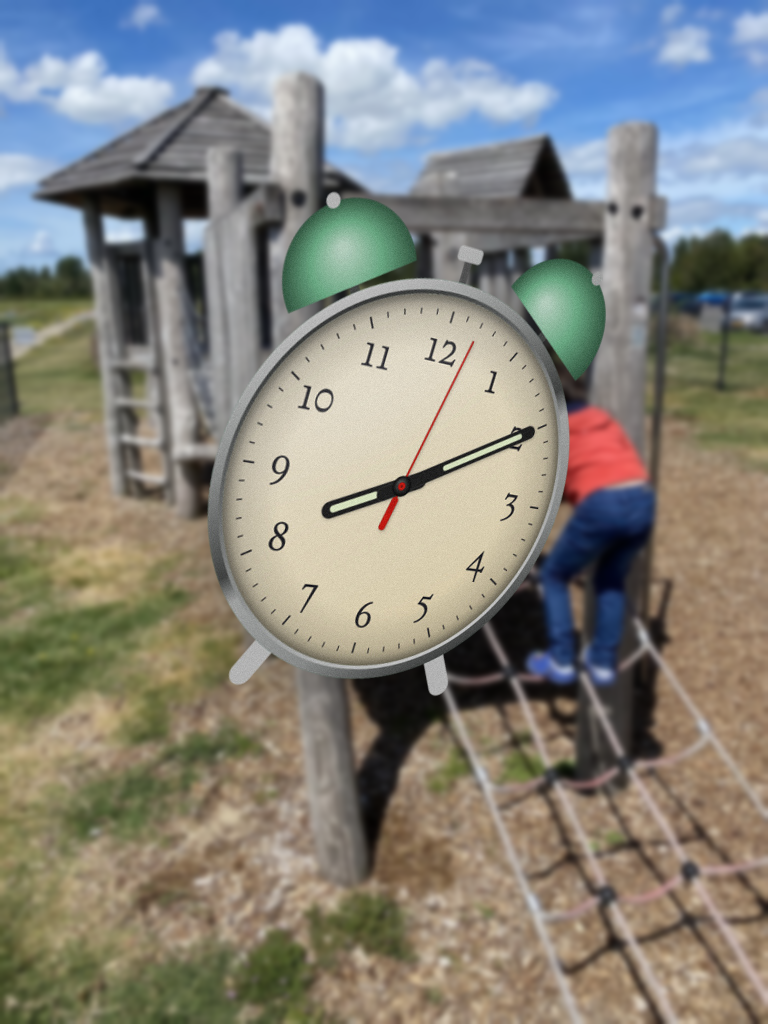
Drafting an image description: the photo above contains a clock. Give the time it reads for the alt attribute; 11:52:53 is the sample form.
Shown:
8:10:02
